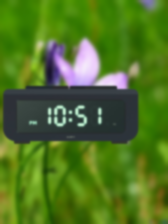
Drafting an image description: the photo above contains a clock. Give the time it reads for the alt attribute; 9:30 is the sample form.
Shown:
10:51
